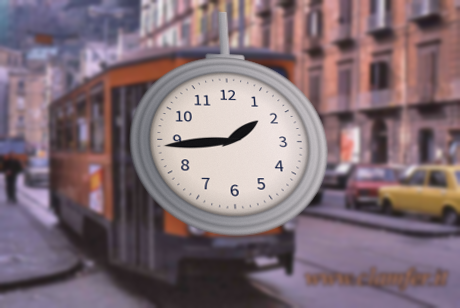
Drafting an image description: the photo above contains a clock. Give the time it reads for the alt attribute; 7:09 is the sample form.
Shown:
1:44
